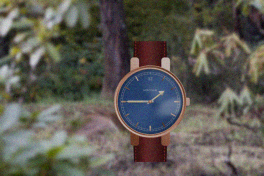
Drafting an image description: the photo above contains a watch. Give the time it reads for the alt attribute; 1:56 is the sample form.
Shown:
1:45
